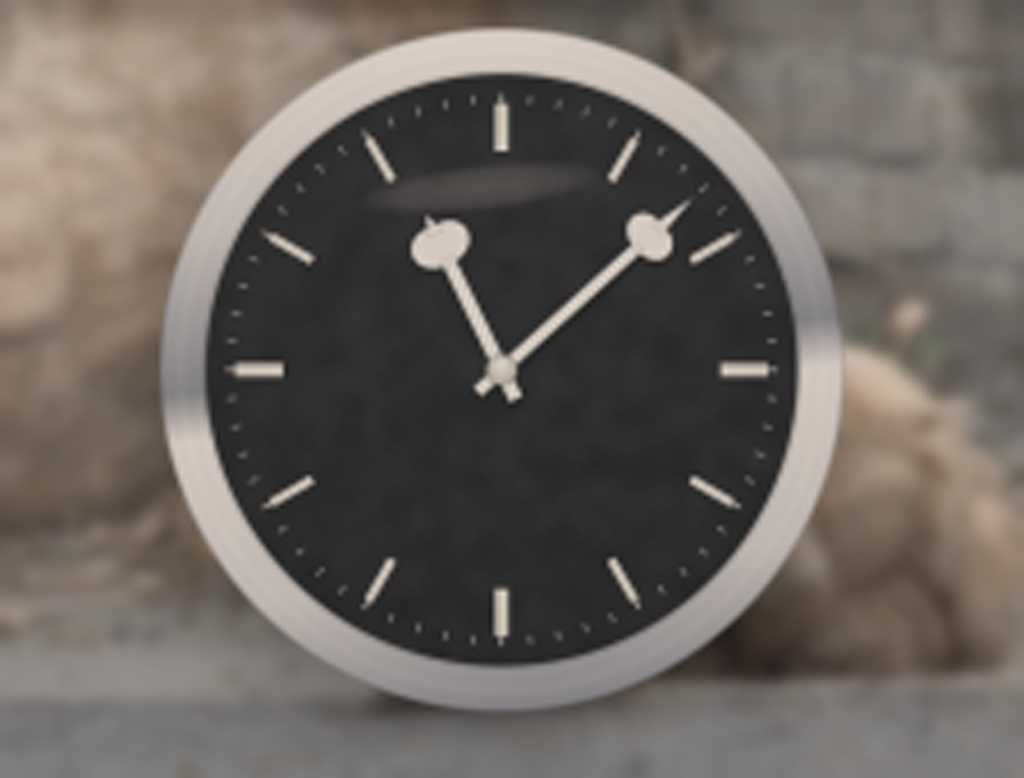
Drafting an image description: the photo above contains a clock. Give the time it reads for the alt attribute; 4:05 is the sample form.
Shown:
11:08
